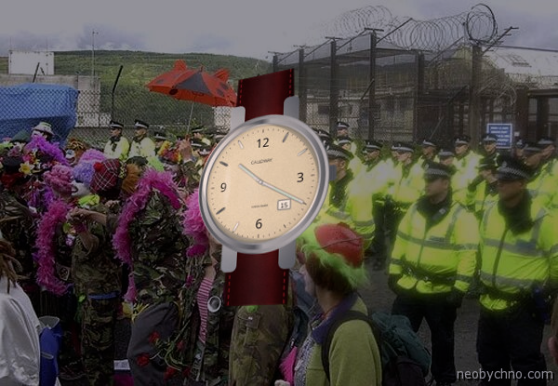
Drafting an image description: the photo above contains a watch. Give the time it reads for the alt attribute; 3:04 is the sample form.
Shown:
10:20
